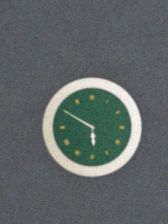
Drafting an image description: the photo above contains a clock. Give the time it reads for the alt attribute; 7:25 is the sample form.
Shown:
5:50
